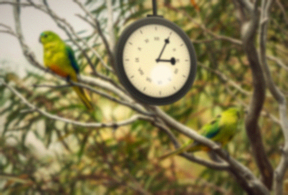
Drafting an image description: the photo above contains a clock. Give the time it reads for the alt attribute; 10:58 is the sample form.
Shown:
3:05
